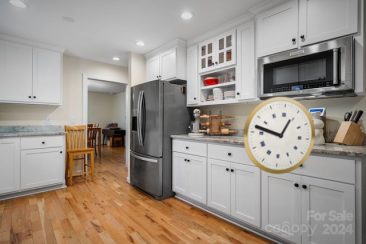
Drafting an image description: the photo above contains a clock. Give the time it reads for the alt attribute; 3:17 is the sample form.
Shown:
12:47
